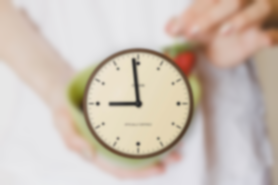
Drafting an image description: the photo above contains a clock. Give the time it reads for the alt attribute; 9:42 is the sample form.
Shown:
8:59
